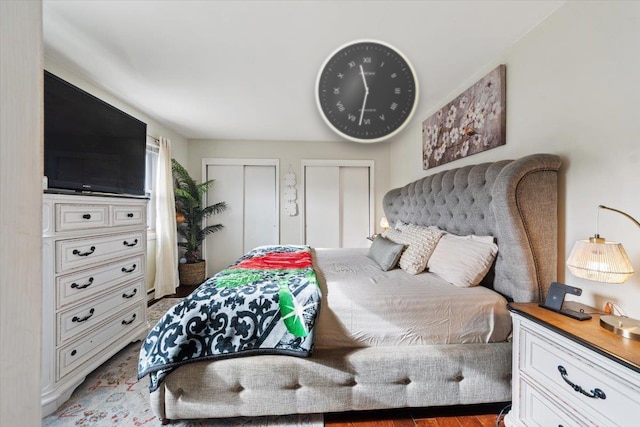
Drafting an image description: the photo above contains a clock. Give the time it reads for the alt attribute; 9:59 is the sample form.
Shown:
11:32
